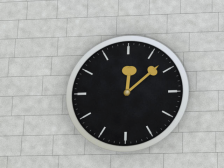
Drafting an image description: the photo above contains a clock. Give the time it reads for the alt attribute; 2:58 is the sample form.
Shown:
12:08
